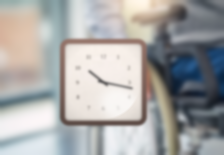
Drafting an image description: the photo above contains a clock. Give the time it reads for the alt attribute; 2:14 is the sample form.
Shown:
10:17
